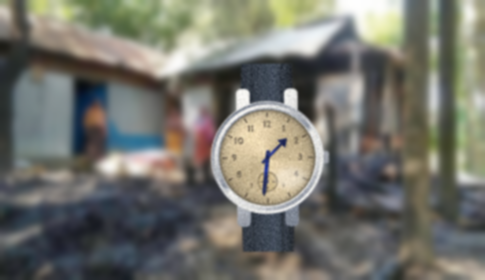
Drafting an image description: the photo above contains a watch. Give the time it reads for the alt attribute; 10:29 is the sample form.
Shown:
1:31
